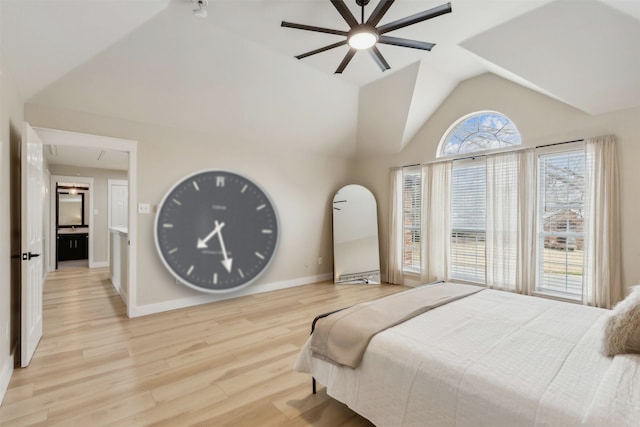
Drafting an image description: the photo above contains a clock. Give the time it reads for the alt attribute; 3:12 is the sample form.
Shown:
7:27
